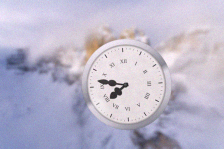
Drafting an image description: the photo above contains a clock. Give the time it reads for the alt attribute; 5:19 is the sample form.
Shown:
7:47
